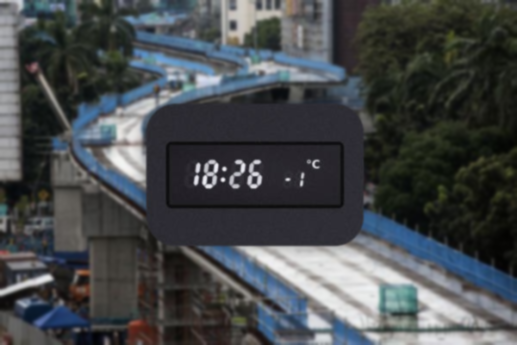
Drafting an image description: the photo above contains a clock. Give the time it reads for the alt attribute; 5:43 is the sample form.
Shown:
18:26
